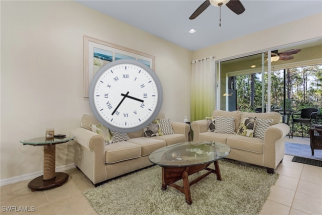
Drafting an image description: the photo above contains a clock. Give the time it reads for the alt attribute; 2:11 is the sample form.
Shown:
3:36
